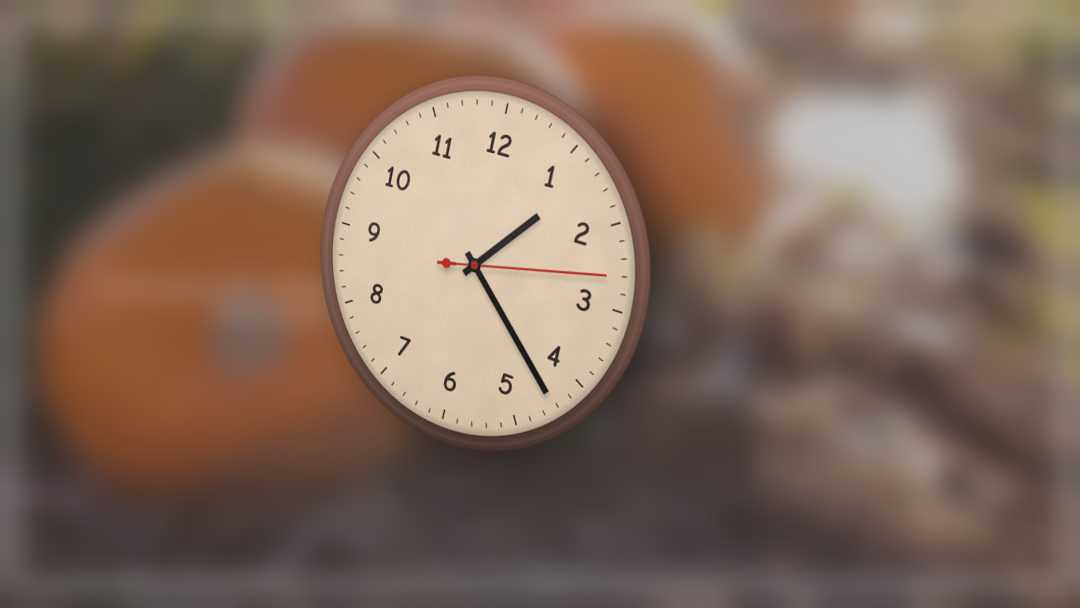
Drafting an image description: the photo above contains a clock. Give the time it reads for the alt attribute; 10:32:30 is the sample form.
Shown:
1:22:13
